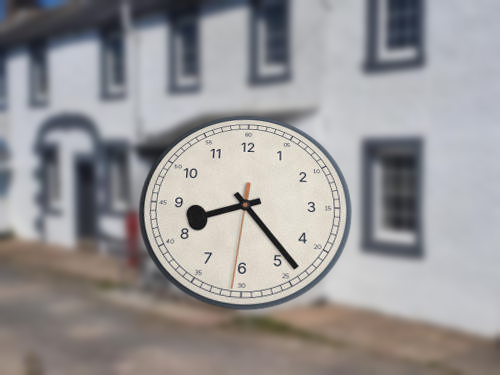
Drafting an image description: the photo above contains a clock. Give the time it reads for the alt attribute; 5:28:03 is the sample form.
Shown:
8:23:31
